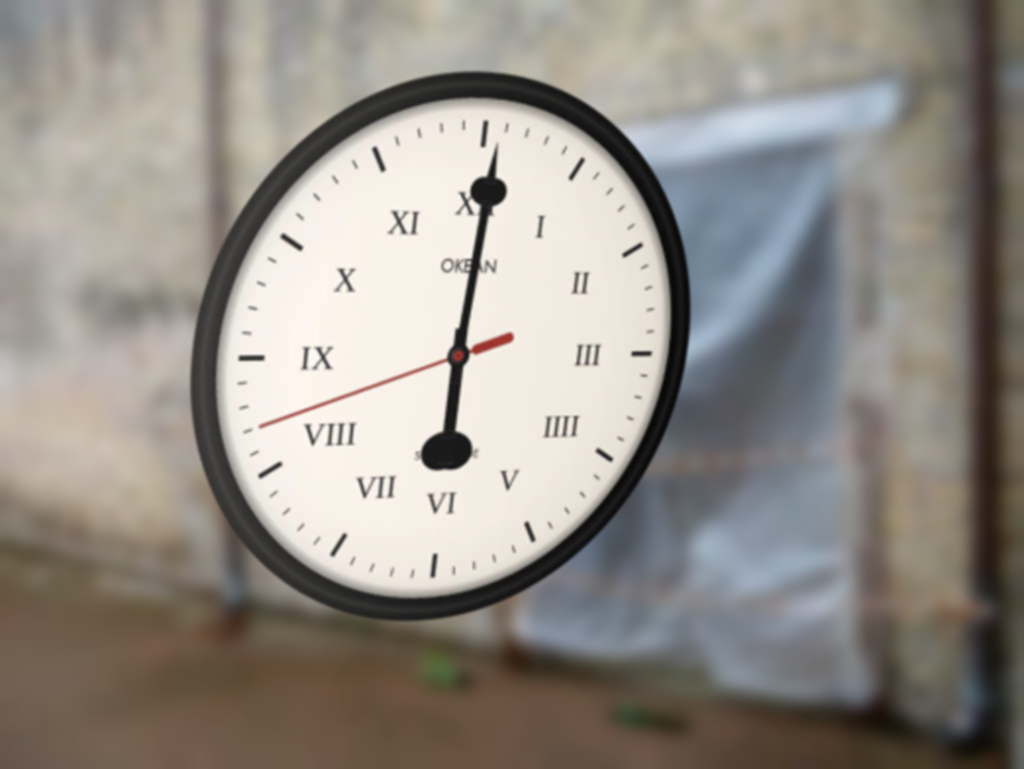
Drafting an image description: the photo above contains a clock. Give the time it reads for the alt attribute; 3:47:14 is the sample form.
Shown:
6:00:42
